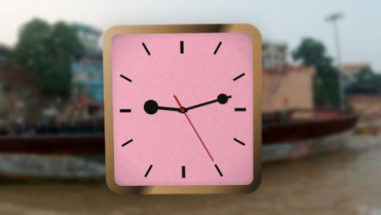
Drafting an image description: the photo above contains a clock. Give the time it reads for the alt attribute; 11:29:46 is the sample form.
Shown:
9:12:25
